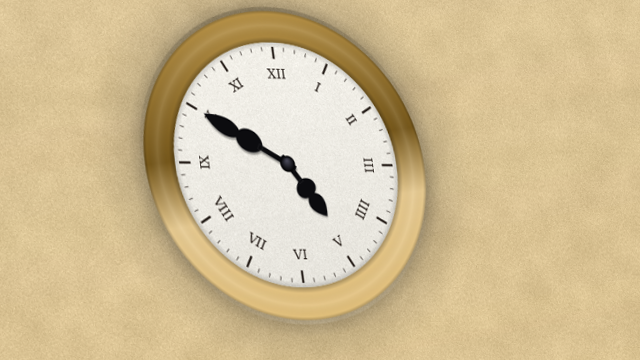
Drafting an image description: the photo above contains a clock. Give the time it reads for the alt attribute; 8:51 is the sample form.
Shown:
4:50
